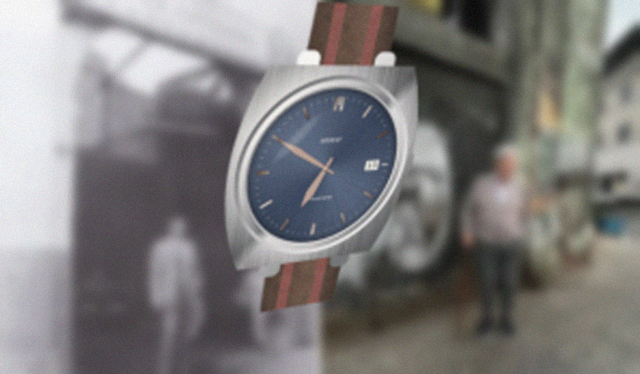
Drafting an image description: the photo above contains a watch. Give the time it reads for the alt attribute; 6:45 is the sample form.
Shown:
6:50
